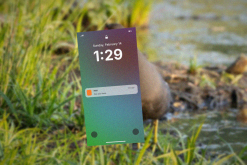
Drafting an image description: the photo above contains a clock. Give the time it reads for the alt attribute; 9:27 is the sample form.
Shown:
1:29
